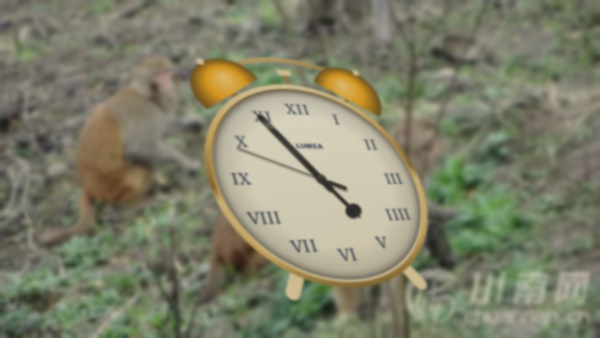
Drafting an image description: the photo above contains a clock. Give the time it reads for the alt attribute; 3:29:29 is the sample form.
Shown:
4:54:49
